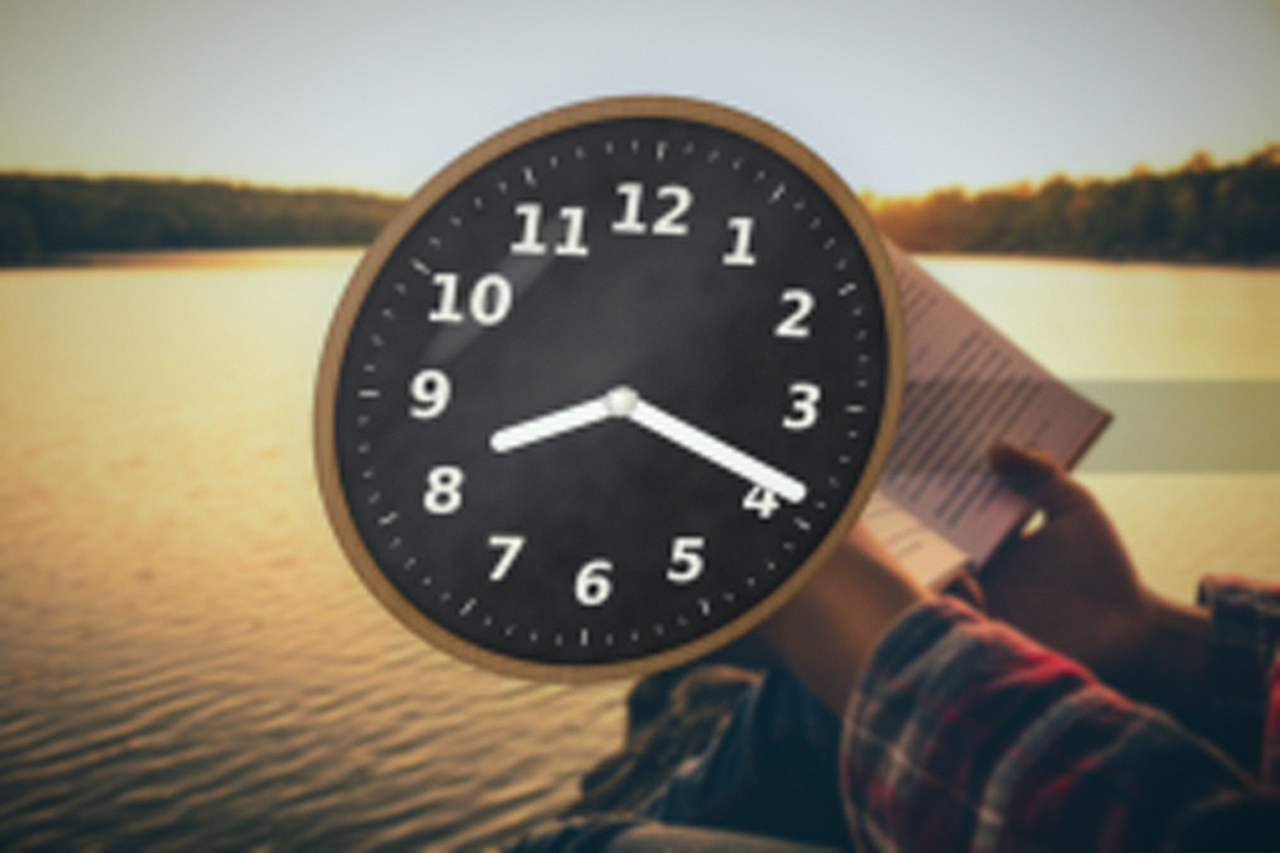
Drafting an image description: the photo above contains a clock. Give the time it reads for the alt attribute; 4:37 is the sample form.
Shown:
8:19
